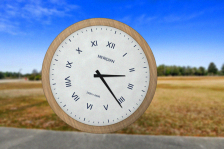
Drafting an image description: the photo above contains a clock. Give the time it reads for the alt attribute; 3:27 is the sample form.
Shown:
2:21
